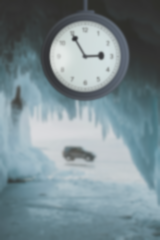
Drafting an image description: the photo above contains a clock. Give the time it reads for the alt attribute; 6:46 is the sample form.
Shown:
2:55
